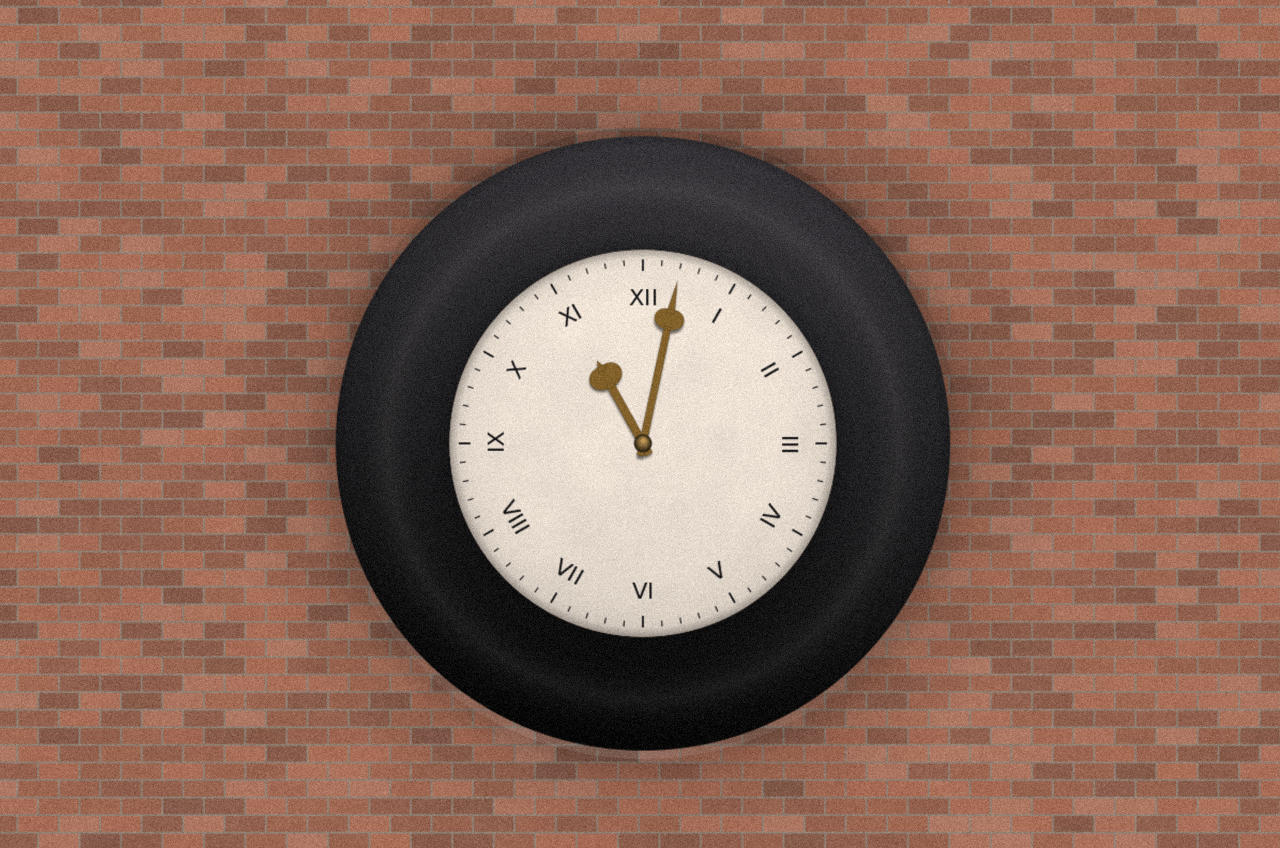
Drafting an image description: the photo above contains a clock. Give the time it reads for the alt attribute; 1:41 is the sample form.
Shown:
11:02
